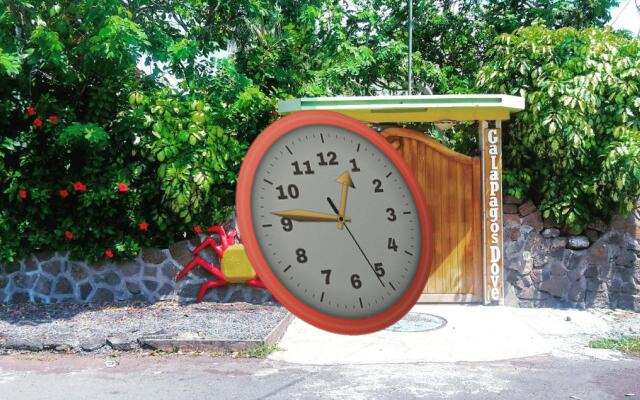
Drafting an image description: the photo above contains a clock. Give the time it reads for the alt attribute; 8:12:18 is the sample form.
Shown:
12:46:26
